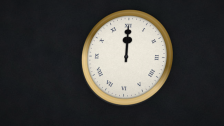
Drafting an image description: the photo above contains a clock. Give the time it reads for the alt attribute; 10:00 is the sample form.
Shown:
12:00
